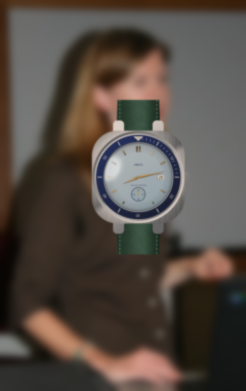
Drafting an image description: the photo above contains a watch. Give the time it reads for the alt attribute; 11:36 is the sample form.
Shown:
8:13
